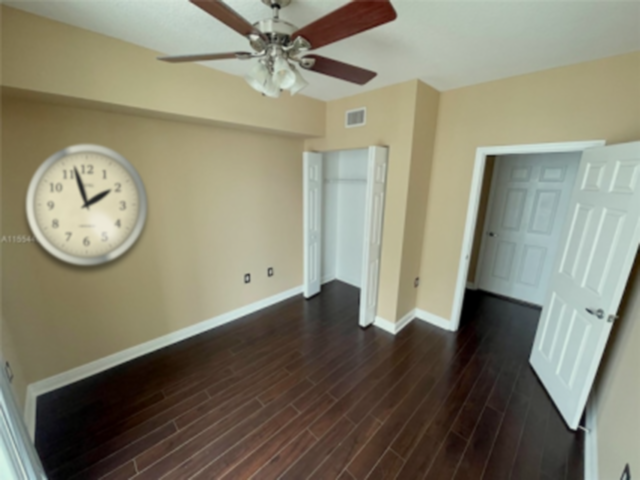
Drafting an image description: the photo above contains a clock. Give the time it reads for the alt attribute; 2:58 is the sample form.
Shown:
1:57
